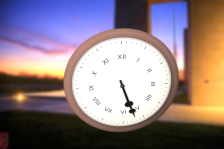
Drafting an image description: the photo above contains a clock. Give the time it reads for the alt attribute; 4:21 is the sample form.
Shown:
5:27
